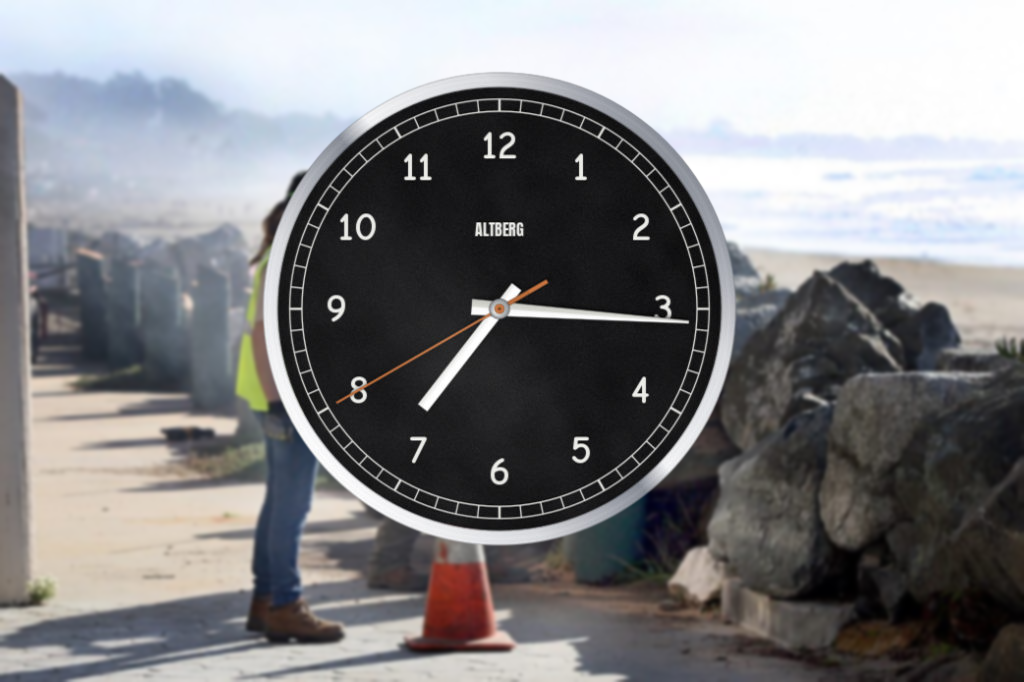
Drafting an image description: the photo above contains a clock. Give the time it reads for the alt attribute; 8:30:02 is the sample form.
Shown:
7:15:40
